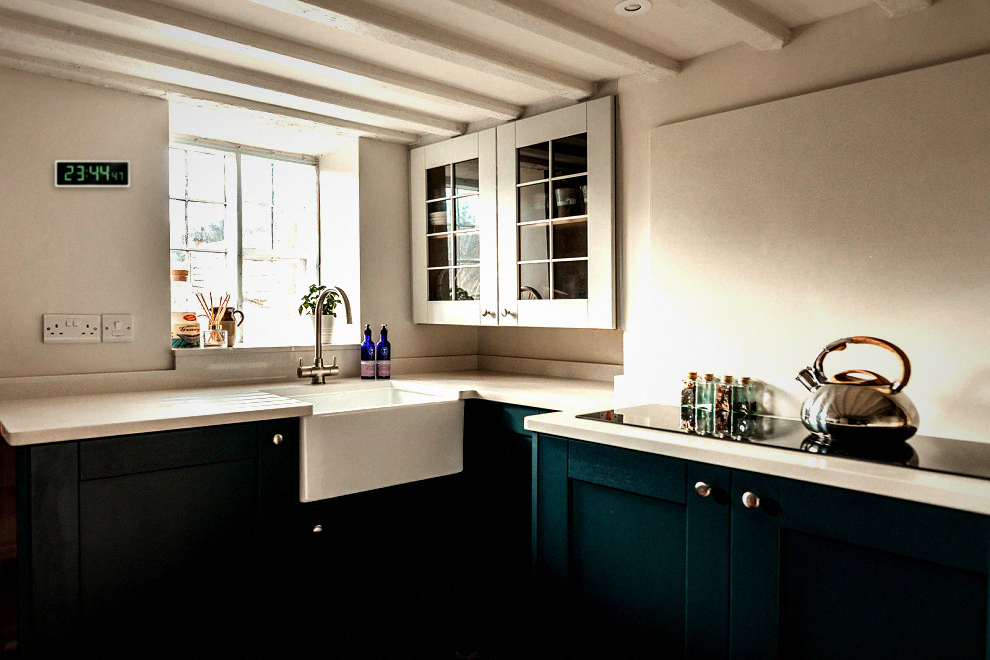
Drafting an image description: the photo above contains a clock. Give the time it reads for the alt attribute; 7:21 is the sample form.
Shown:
23:44
